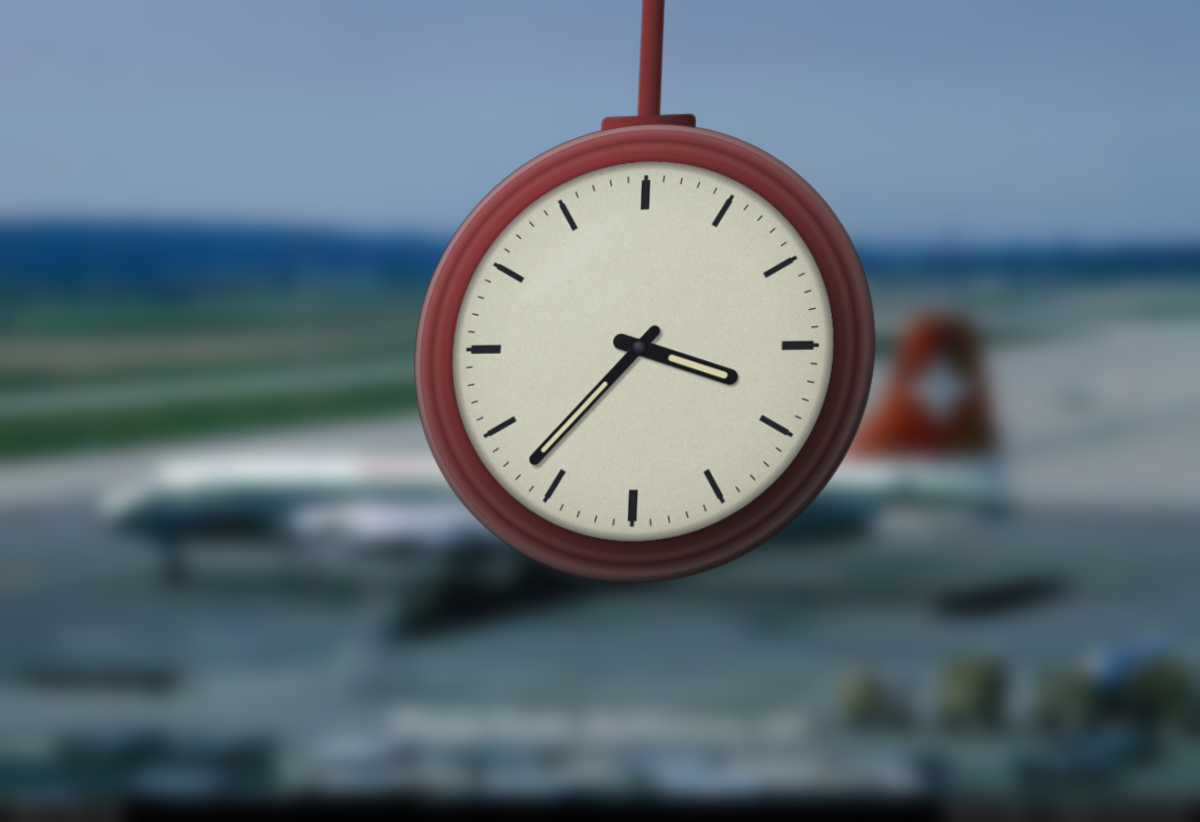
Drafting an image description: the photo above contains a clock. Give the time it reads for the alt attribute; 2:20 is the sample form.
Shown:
3:37
